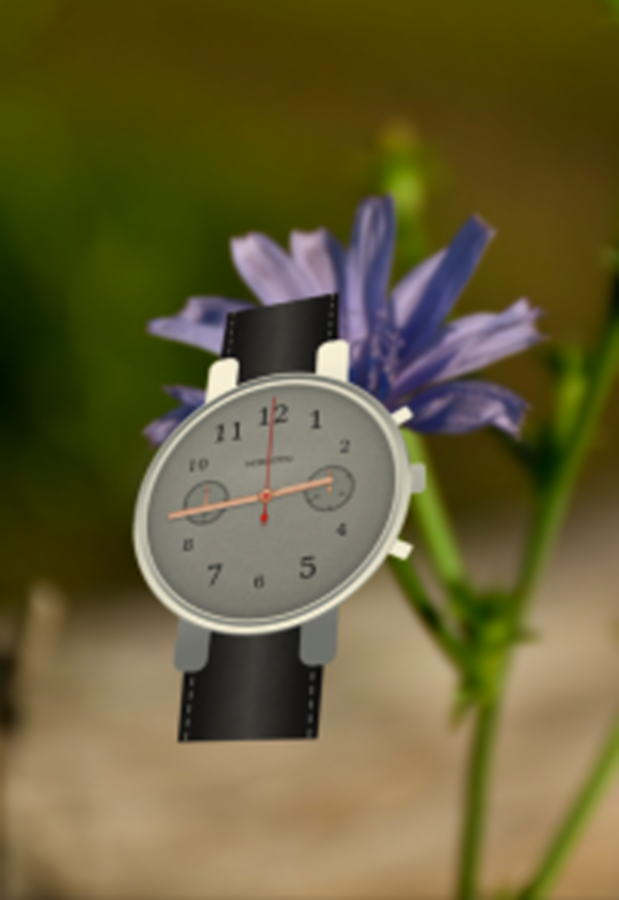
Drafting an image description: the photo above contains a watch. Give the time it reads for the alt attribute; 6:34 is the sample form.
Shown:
2:44
